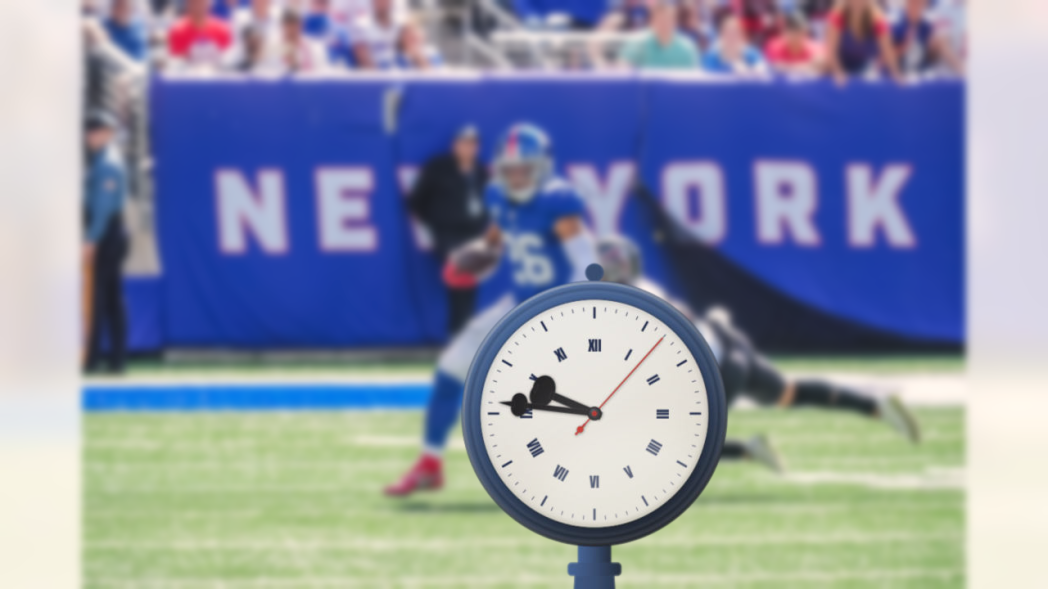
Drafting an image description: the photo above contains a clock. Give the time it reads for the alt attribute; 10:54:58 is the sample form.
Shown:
9:46:07
